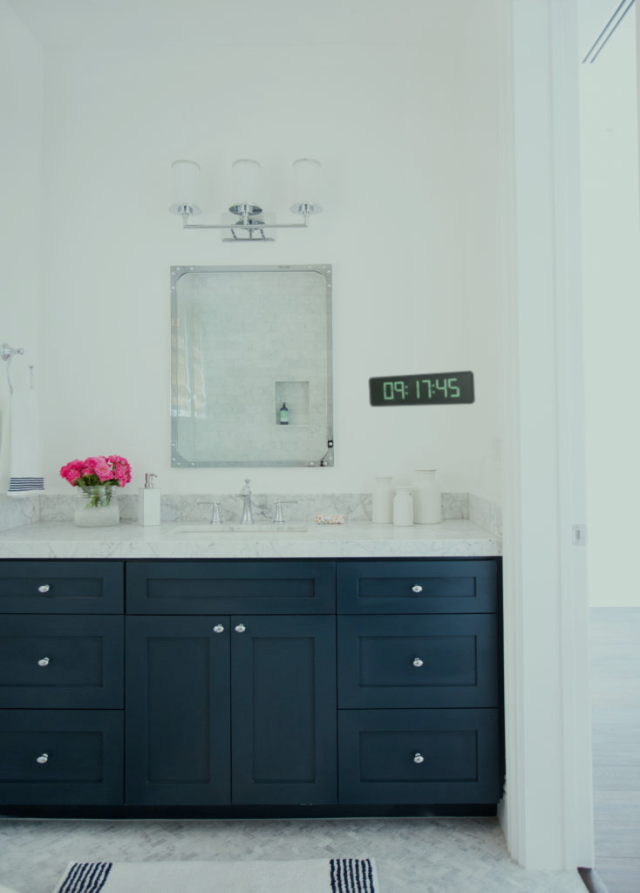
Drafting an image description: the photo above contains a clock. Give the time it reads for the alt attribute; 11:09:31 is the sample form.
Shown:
9:17:45
